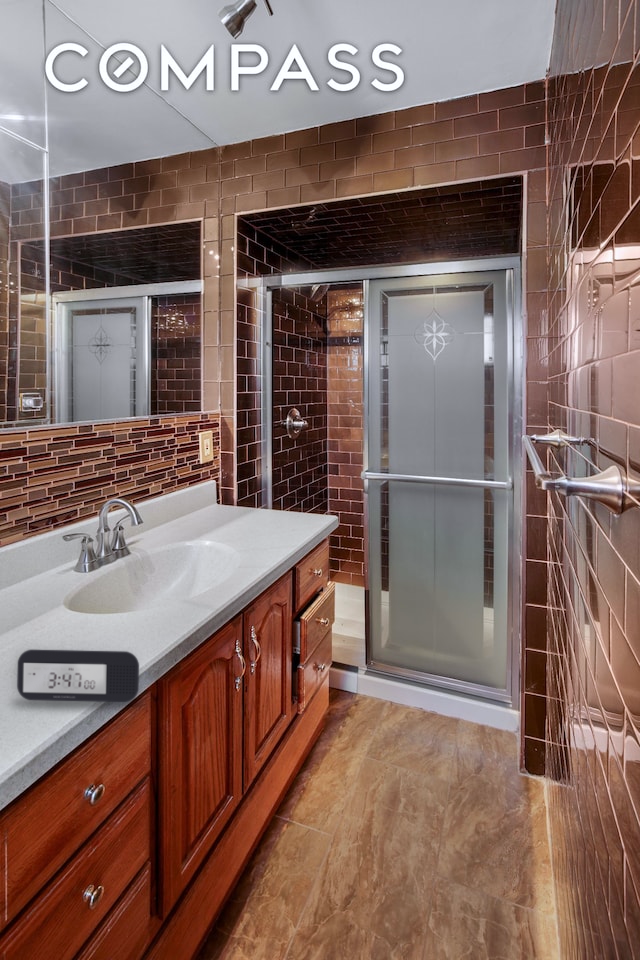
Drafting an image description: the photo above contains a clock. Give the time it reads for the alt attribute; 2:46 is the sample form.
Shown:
3:47
